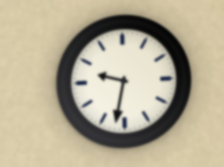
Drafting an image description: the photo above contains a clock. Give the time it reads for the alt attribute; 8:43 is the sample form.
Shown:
9:32
